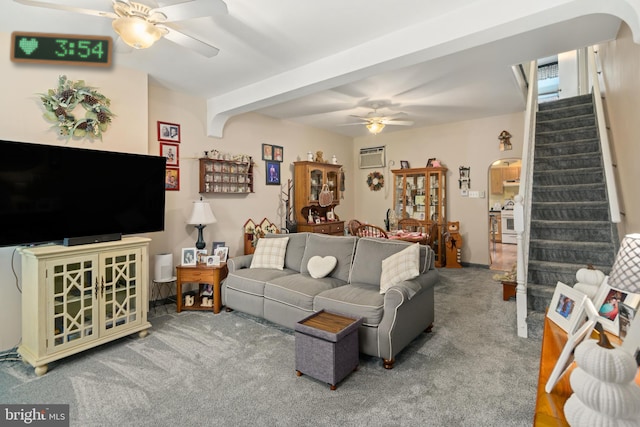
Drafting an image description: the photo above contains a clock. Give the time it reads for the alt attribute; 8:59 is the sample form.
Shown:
3:54
